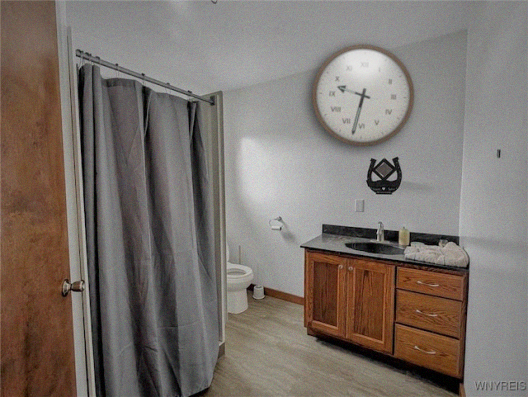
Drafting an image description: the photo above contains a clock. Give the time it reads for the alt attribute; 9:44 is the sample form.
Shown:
9:32
